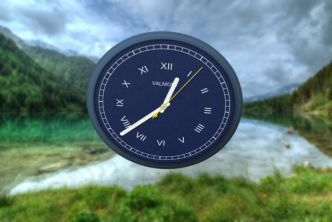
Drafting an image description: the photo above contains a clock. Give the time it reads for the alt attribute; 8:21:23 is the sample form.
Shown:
12:38:06
